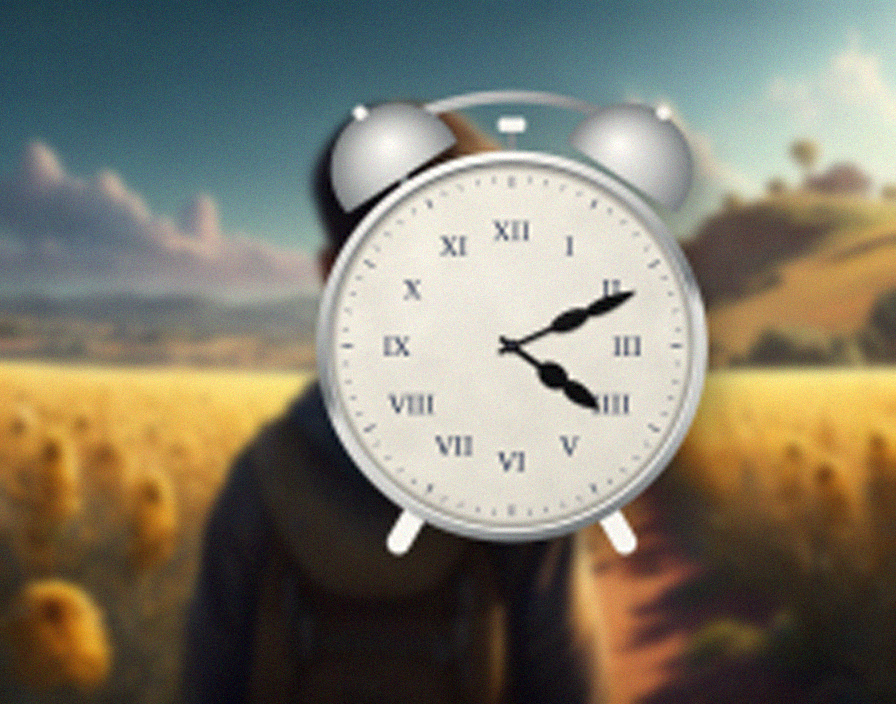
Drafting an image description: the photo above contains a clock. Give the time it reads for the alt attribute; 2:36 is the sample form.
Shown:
4:11
